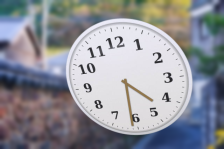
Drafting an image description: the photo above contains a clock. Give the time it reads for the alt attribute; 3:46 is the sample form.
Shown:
4:31
